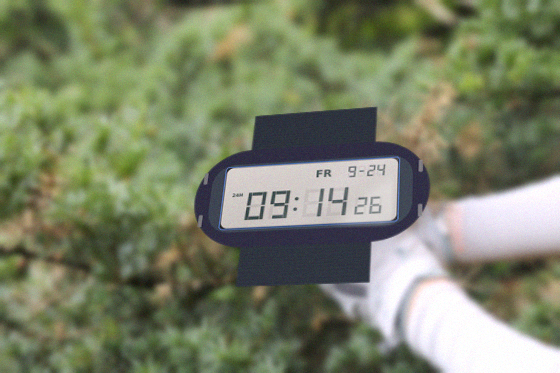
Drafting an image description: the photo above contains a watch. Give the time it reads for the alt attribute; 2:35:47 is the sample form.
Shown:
9:14:26
